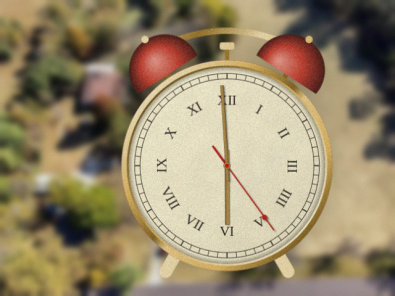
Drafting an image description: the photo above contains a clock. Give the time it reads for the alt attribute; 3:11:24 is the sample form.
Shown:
5:59:24
